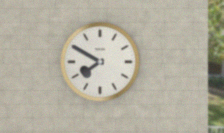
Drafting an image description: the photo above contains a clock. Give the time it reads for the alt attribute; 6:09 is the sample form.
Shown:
7:50
